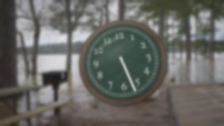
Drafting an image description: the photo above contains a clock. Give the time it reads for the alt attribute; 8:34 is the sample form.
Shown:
5:27
